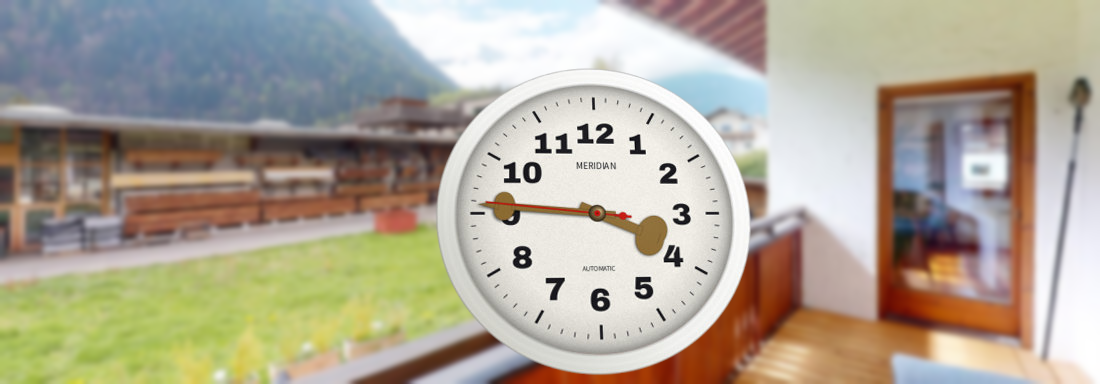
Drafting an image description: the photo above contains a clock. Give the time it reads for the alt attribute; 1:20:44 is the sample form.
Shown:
3:45:46
